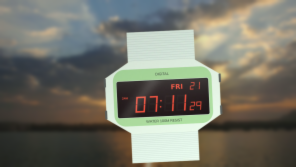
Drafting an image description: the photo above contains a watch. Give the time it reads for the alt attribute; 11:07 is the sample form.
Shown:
7:11
